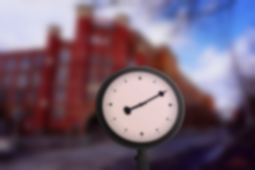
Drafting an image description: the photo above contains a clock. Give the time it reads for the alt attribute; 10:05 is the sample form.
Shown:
8:10
